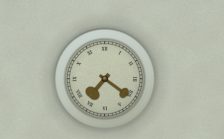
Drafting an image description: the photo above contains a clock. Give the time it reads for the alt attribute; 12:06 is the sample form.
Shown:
7:21
